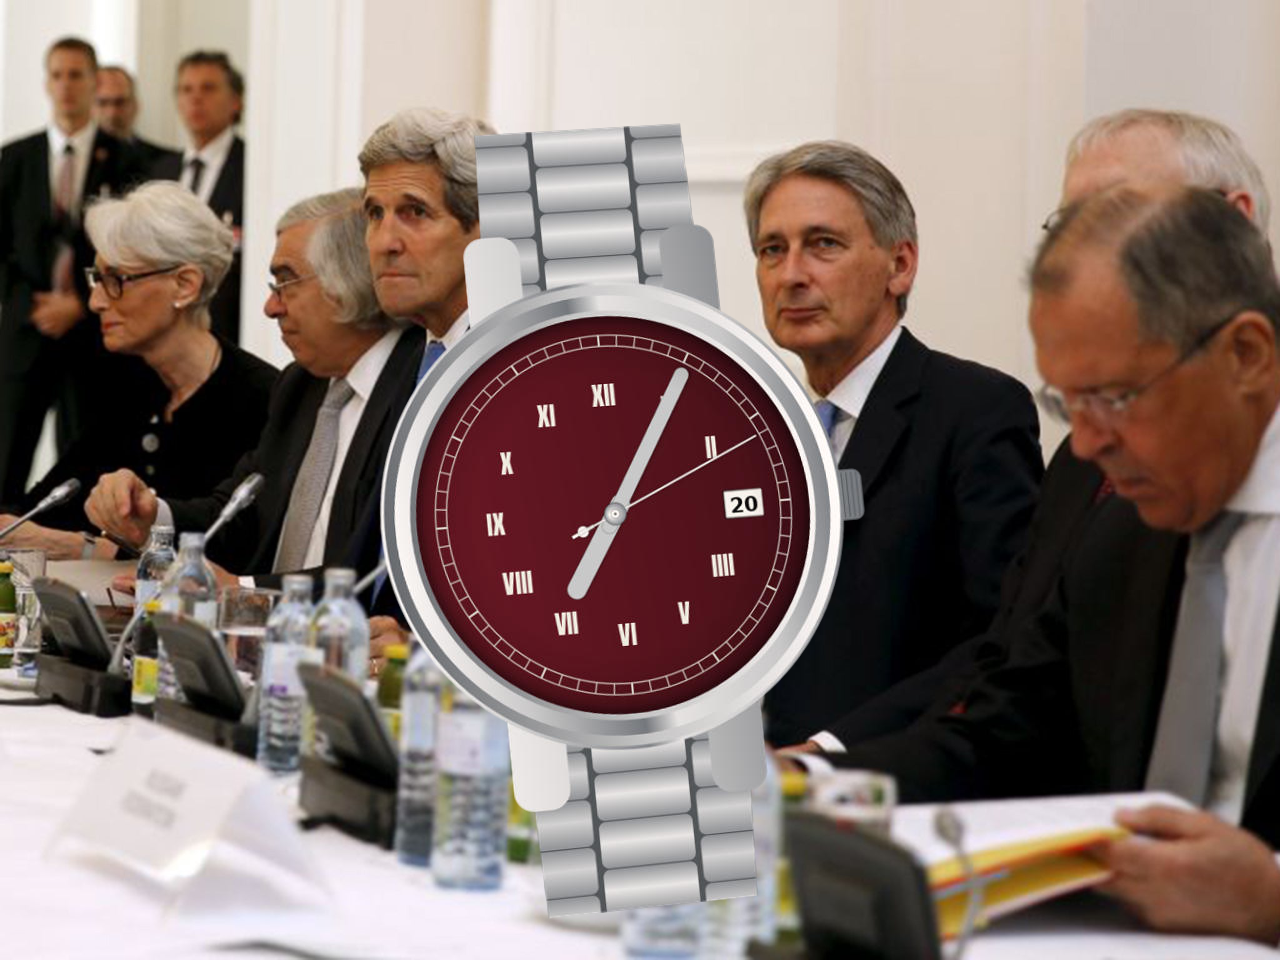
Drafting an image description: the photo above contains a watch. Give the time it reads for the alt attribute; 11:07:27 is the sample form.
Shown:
7:05:11
